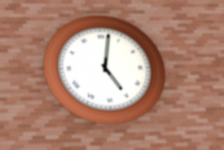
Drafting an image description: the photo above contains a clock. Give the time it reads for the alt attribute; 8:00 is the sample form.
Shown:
5:02
